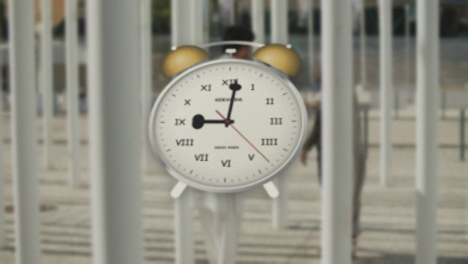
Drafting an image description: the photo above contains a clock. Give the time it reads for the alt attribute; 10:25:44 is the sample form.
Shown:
9:01:23
